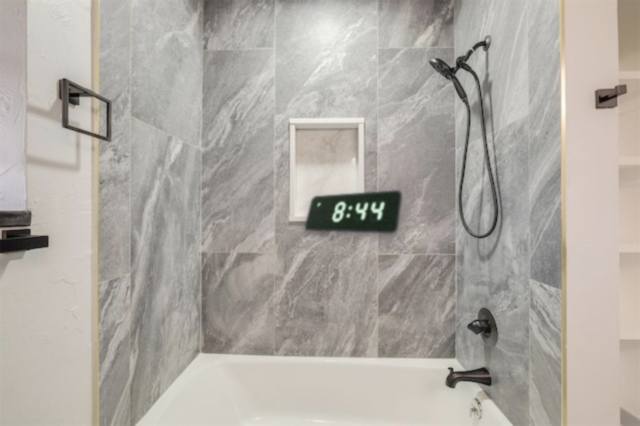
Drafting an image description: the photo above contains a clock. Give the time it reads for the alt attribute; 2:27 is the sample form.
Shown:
8:44
